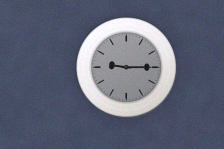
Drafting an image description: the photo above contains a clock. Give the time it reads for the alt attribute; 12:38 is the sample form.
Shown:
9:15
